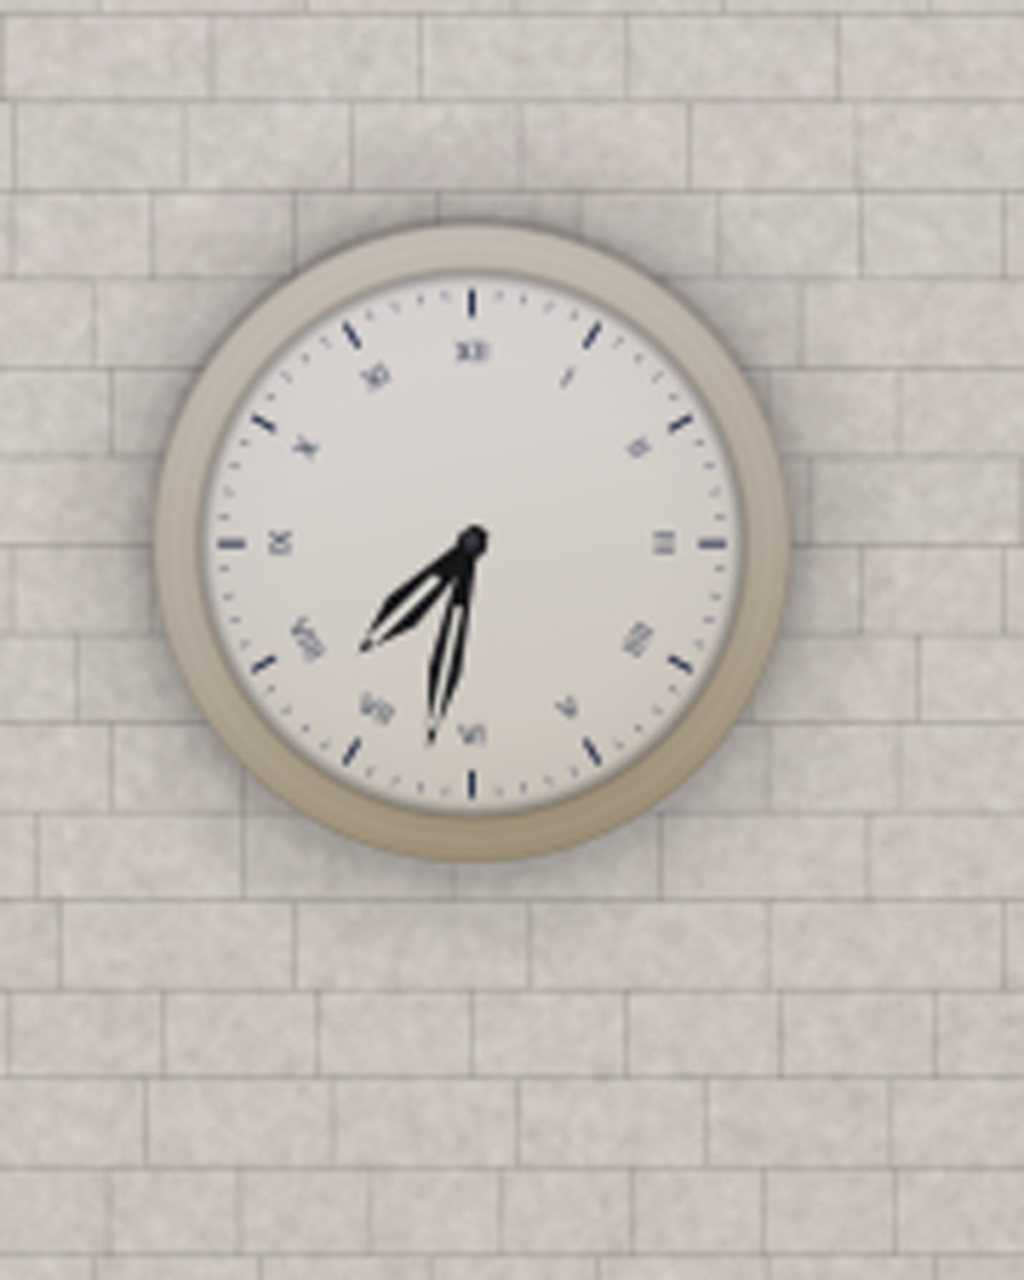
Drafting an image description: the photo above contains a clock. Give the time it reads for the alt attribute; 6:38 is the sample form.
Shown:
7:32
